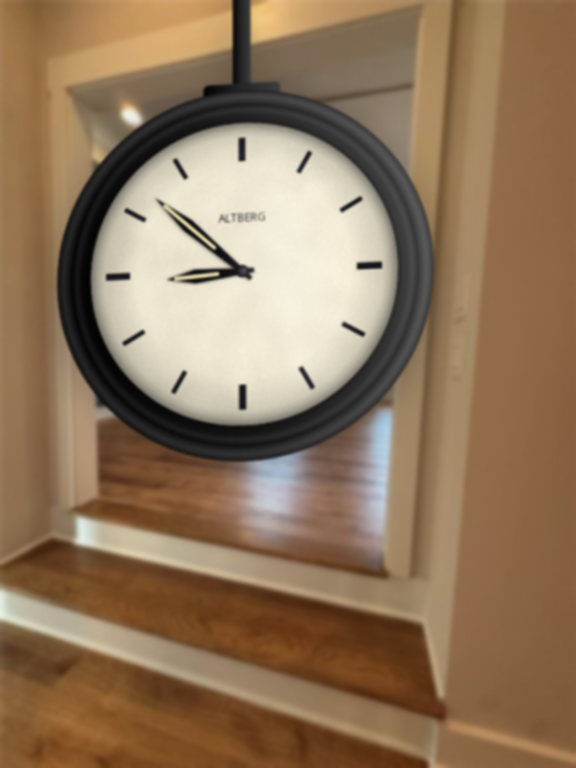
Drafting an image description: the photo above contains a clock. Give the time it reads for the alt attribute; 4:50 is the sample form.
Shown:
8:52
